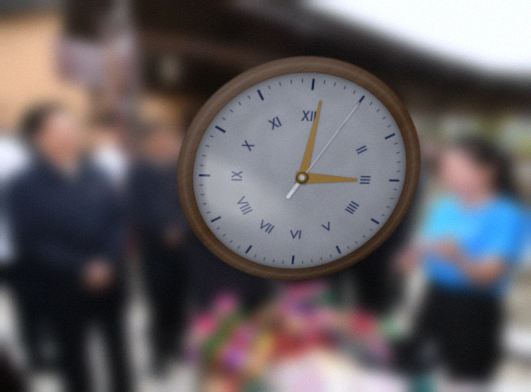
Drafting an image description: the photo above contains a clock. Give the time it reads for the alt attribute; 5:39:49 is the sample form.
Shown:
3:01:05
